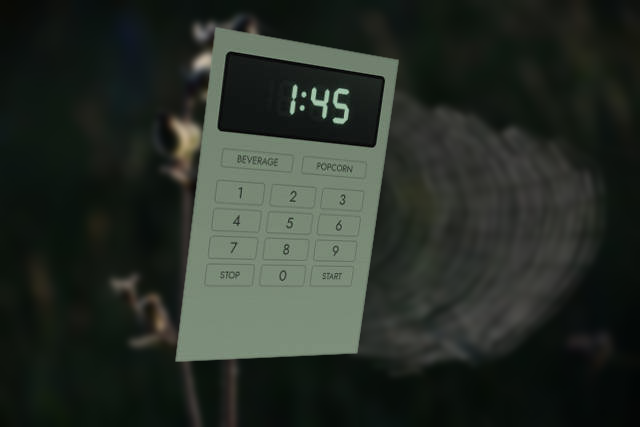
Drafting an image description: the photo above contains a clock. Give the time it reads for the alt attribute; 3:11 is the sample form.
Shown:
1:45
